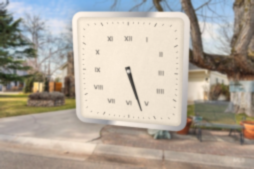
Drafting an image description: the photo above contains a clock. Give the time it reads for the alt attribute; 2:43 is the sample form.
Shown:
5:27
